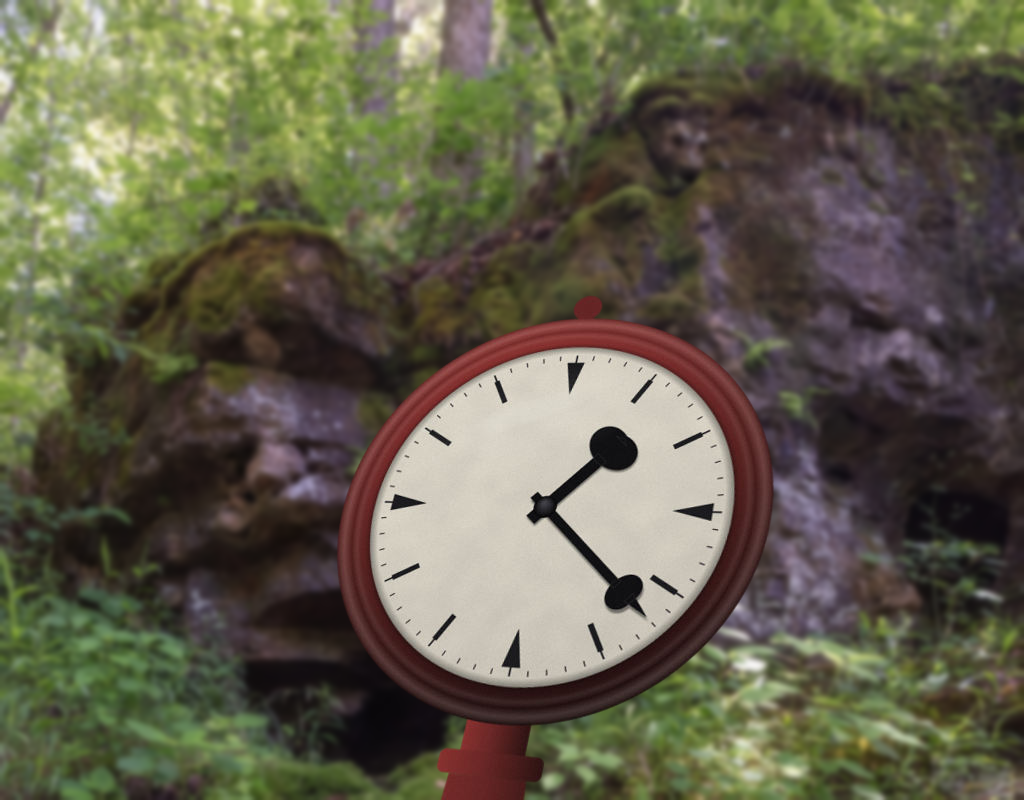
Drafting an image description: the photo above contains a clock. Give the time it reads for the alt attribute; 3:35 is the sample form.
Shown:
1:22
